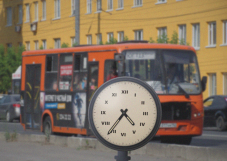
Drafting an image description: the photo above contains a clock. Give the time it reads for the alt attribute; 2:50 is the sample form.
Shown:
4:36
